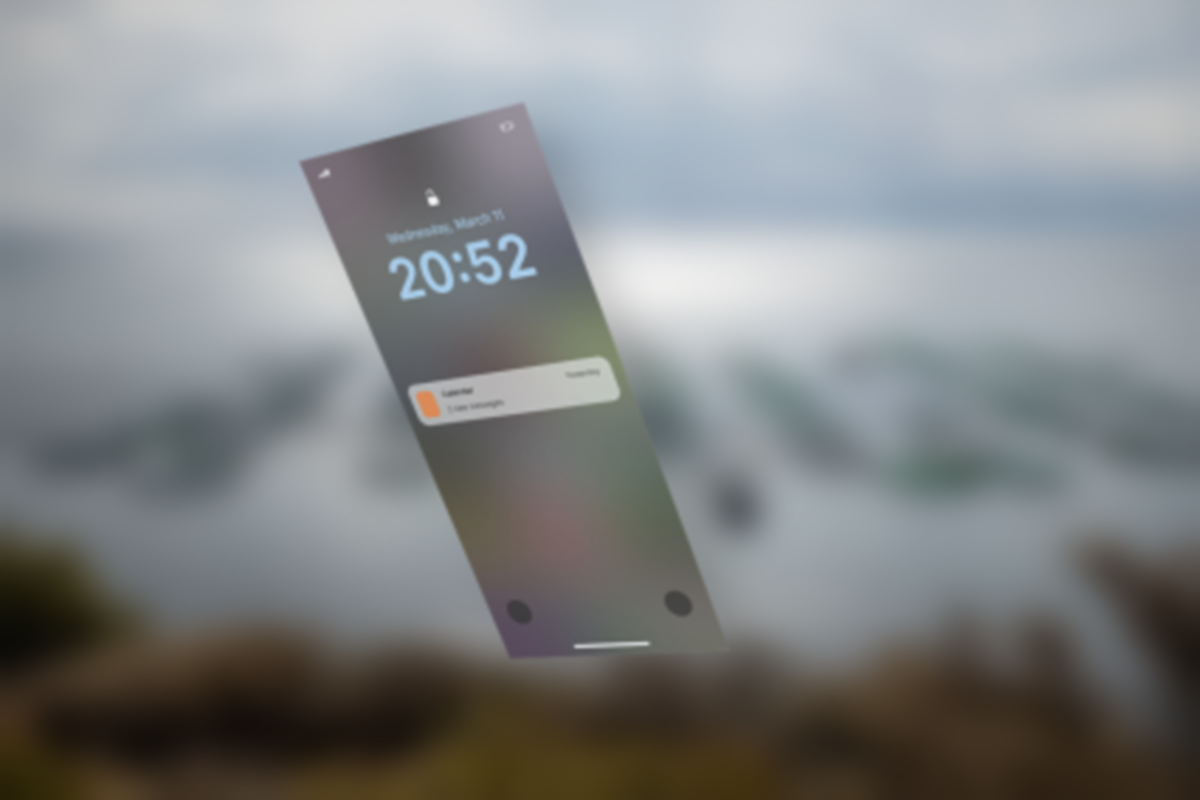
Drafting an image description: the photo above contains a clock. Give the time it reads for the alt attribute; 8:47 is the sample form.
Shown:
20:52
